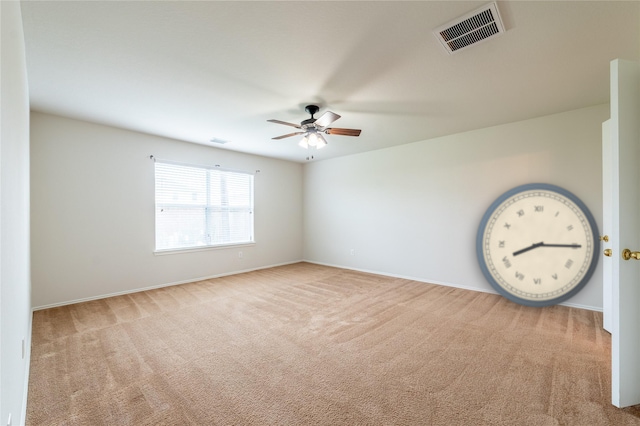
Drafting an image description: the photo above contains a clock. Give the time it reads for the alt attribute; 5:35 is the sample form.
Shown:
8:15
